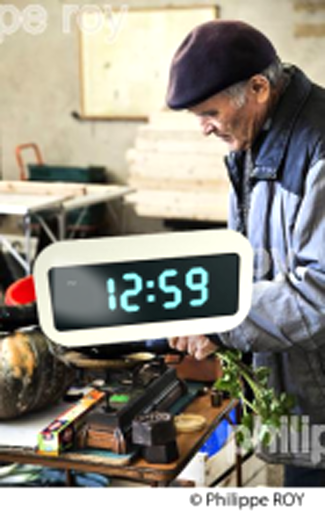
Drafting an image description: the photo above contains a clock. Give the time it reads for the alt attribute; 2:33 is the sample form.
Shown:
12:59
